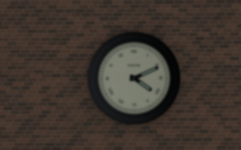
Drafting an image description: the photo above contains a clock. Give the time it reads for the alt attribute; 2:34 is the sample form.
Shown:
4:11
